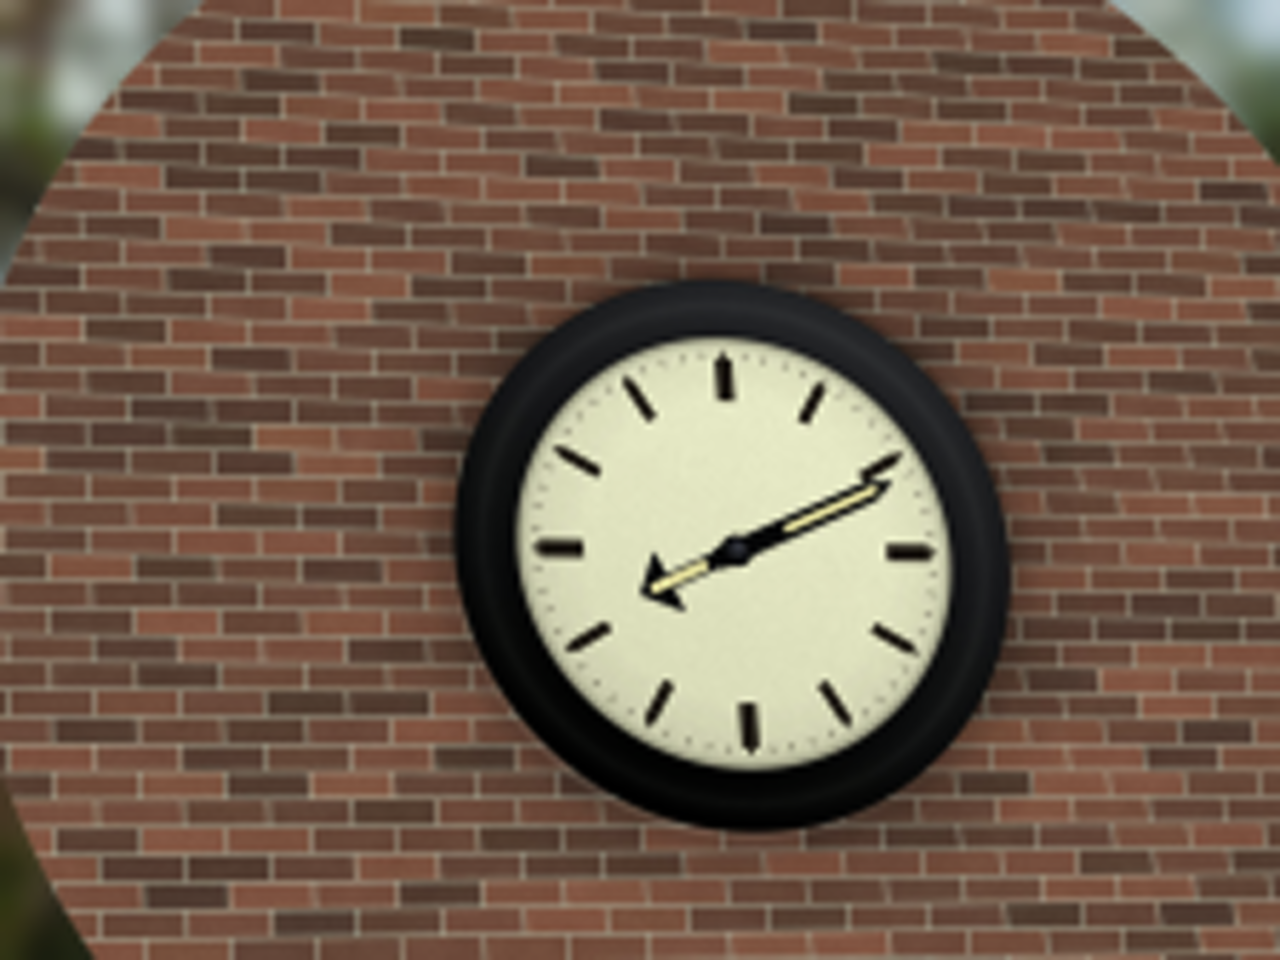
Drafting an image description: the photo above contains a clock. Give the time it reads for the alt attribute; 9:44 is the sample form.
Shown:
8:11
